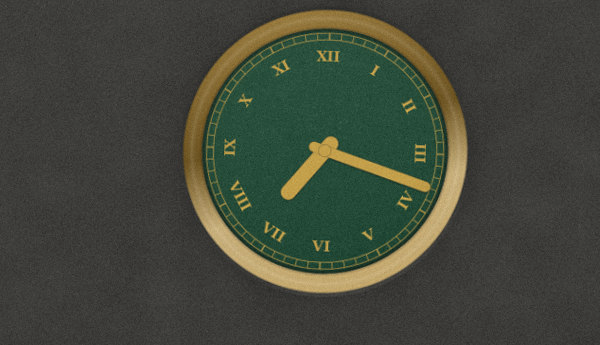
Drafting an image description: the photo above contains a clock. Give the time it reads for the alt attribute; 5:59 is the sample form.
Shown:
7:18
